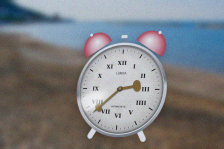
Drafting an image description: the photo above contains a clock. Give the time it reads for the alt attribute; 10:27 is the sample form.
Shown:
2:38
